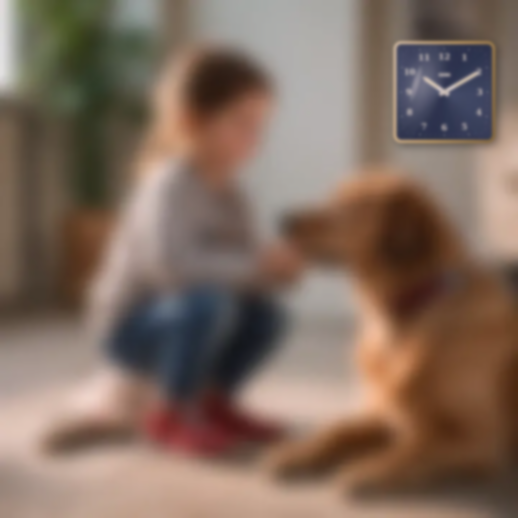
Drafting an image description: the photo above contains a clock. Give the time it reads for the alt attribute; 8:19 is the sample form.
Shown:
10:10
